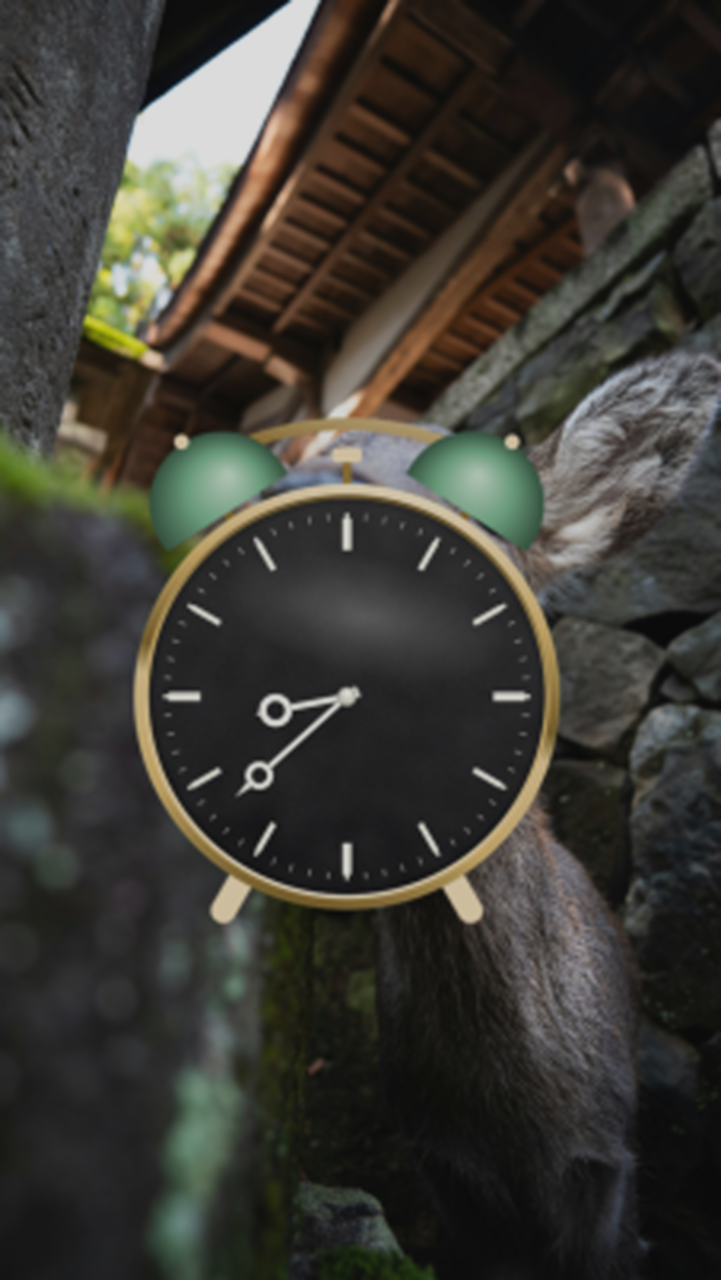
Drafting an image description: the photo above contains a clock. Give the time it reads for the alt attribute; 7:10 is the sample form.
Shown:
8:38
